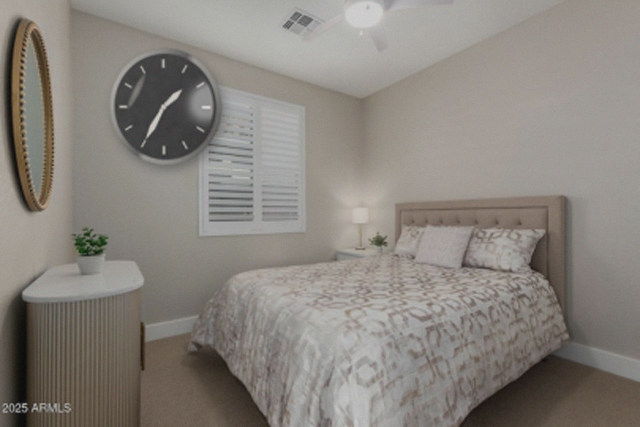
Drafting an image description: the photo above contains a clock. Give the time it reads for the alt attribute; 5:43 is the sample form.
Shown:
1:35
